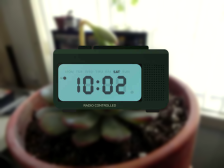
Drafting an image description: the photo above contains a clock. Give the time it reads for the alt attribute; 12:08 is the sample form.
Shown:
10:02
